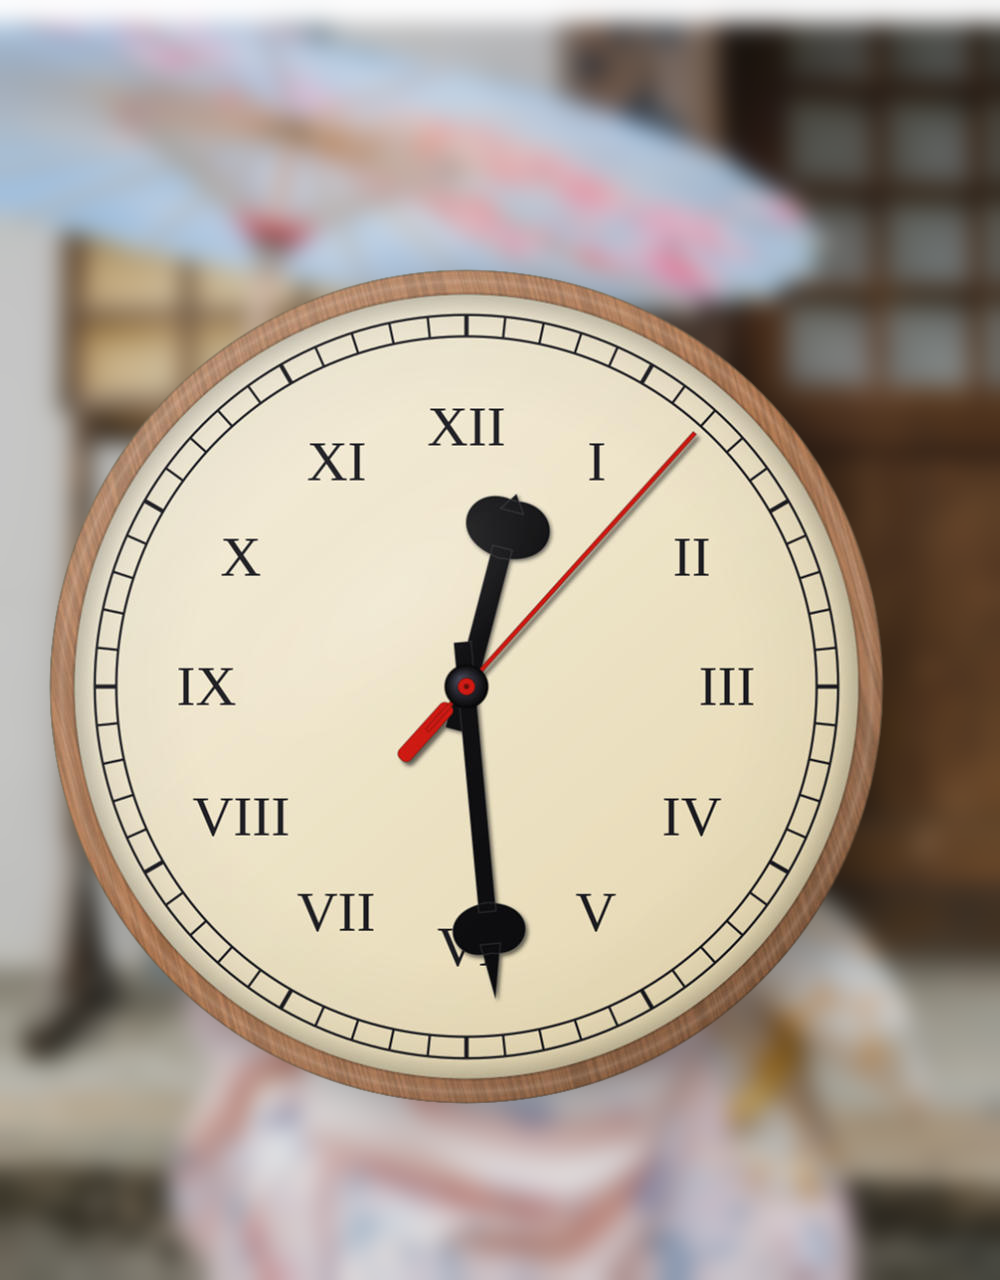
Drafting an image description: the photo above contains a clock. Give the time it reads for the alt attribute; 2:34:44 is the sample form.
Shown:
12:29:07
